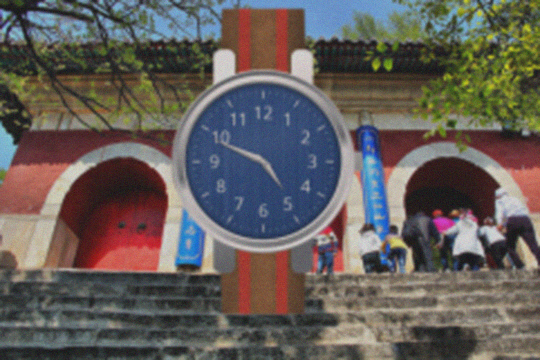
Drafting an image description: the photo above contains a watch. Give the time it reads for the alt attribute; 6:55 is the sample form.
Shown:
4:49
